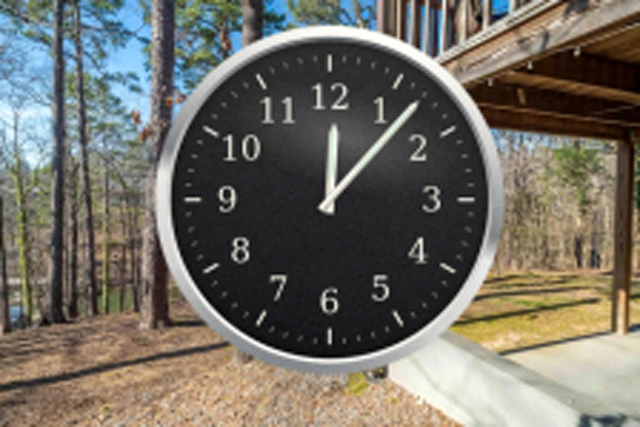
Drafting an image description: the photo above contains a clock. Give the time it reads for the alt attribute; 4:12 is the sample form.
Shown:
12:07
